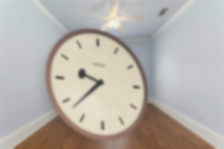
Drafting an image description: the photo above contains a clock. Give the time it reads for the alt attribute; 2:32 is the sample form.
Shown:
9:38
